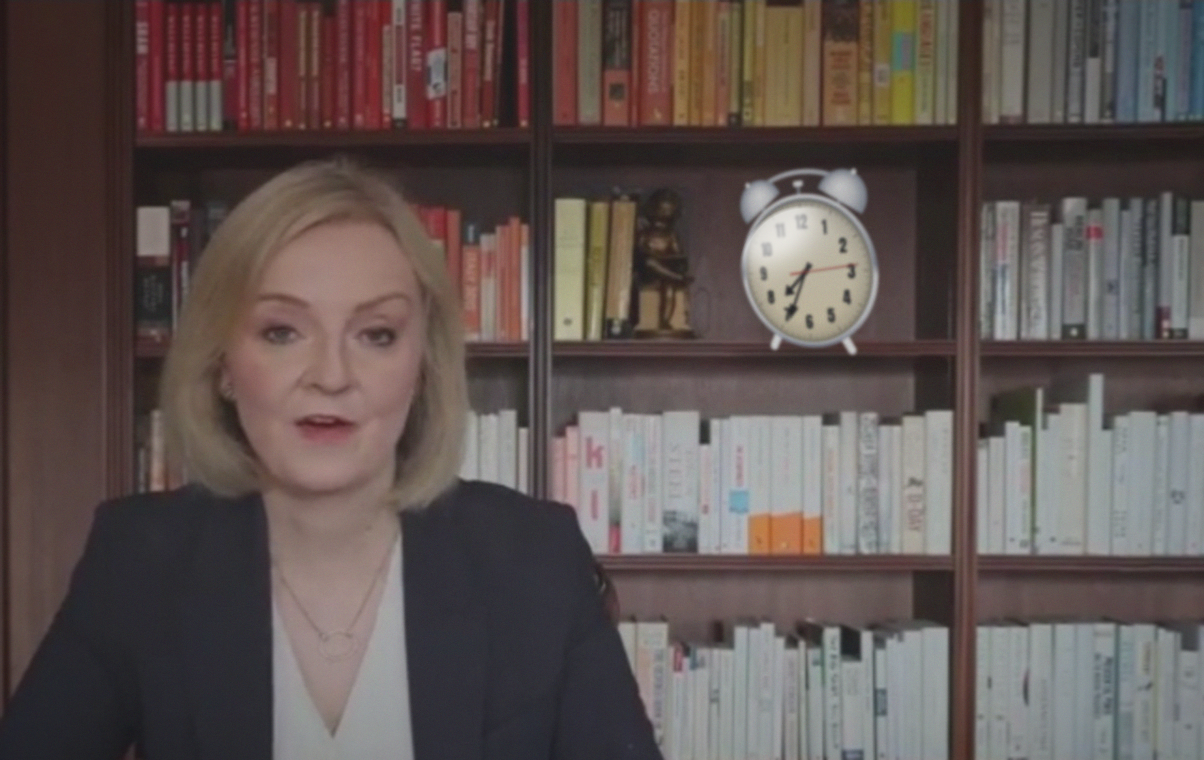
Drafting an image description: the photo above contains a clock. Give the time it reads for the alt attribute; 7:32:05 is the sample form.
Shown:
7:34:14
